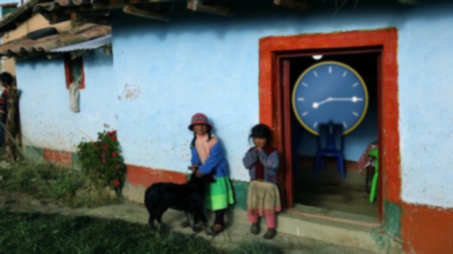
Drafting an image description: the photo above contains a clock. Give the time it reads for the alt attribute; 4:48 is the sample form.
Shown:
8:15
